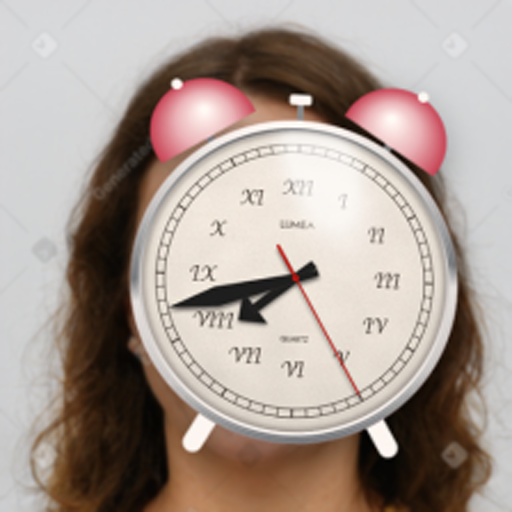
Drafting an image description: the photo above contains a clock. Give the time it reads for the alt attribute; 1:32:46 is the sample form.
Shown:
7:42:25
